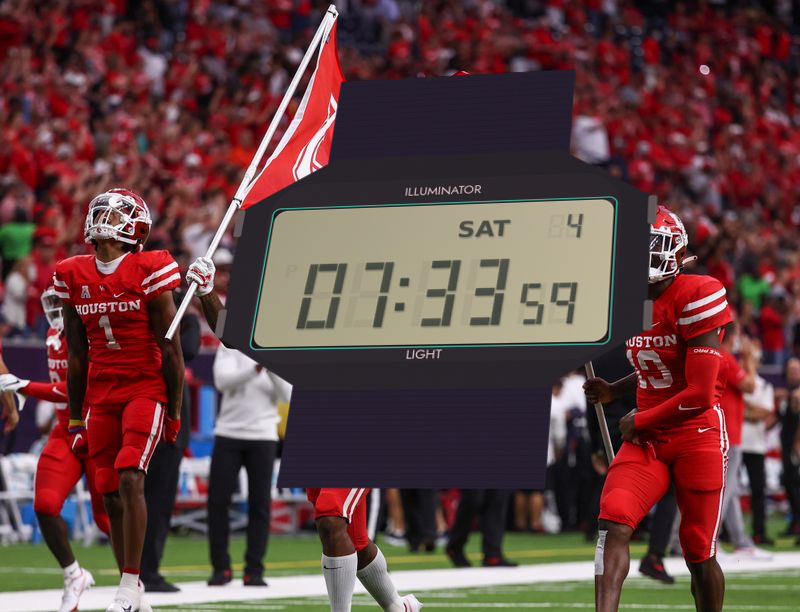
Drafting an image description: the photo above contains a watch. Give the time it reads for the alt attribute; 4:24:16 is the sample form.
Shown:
7:33:59
